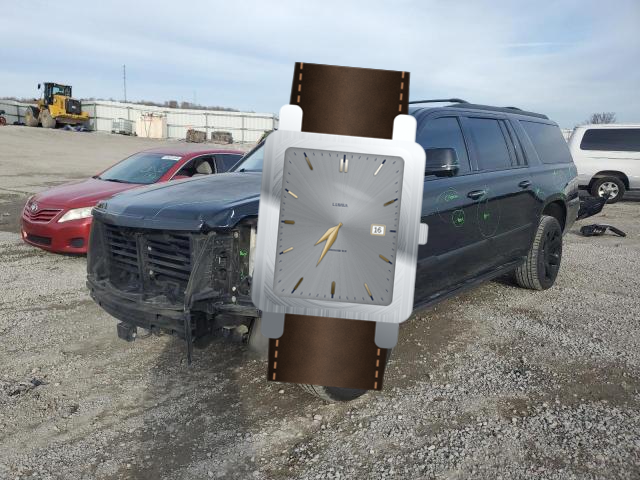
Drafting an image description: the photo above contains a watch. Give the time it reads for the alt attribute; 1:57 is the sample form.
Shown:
7:34
